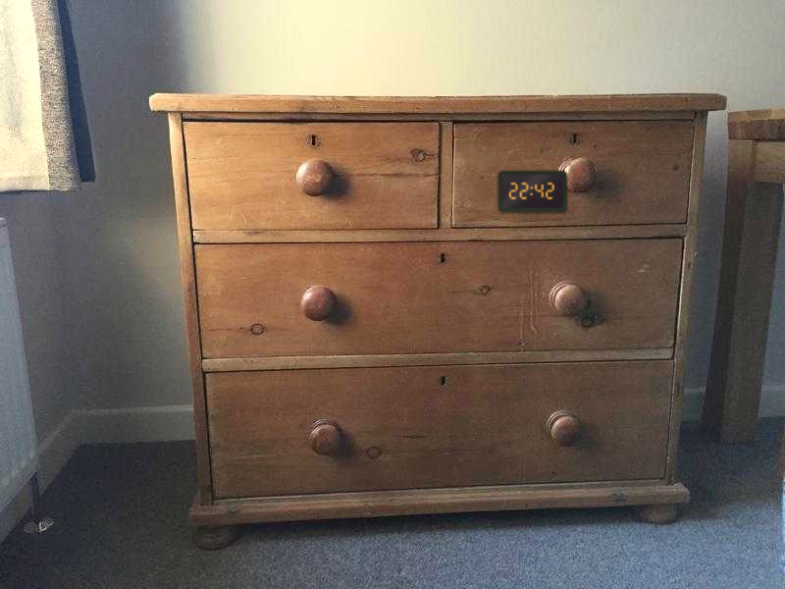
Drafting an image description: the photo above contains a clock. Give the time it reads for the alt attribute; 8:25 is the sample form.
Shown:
22:42
